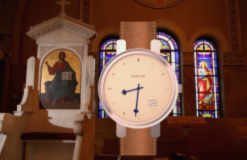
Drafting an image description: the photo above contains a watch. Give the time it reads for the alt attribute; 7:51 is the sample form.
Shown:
8:31
